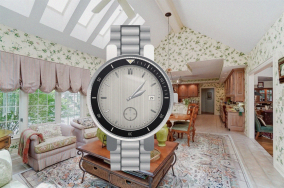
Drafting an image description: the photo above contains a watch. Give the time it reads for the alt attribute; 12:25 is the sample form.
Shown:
2:07
